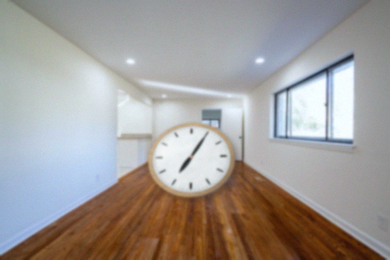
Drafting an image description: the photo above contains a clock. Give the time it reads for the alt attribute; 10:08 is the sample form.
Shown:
7:05
